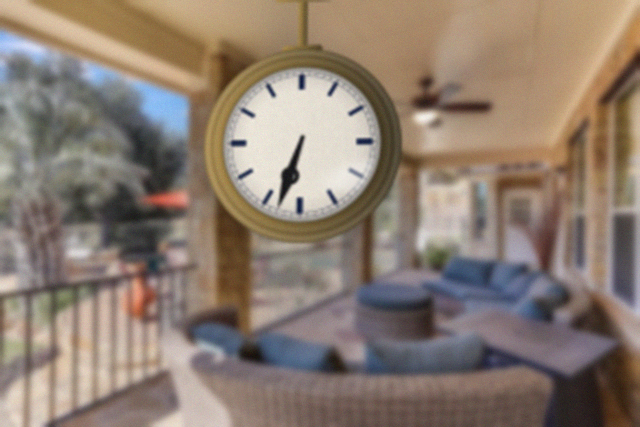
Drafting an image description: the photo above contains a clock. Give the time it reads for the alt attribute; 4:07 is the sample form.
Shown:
6:33
